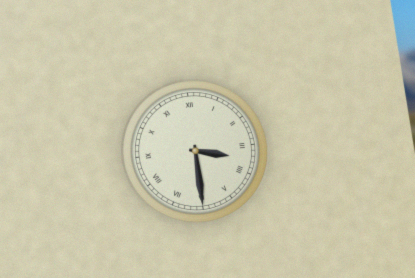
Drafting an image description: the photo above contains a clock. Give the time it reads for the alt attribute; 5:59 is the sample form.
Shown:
3:30
